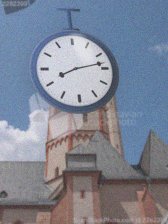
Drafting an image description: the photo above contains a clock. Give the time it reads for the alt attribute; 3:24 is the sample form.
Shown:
8:13
